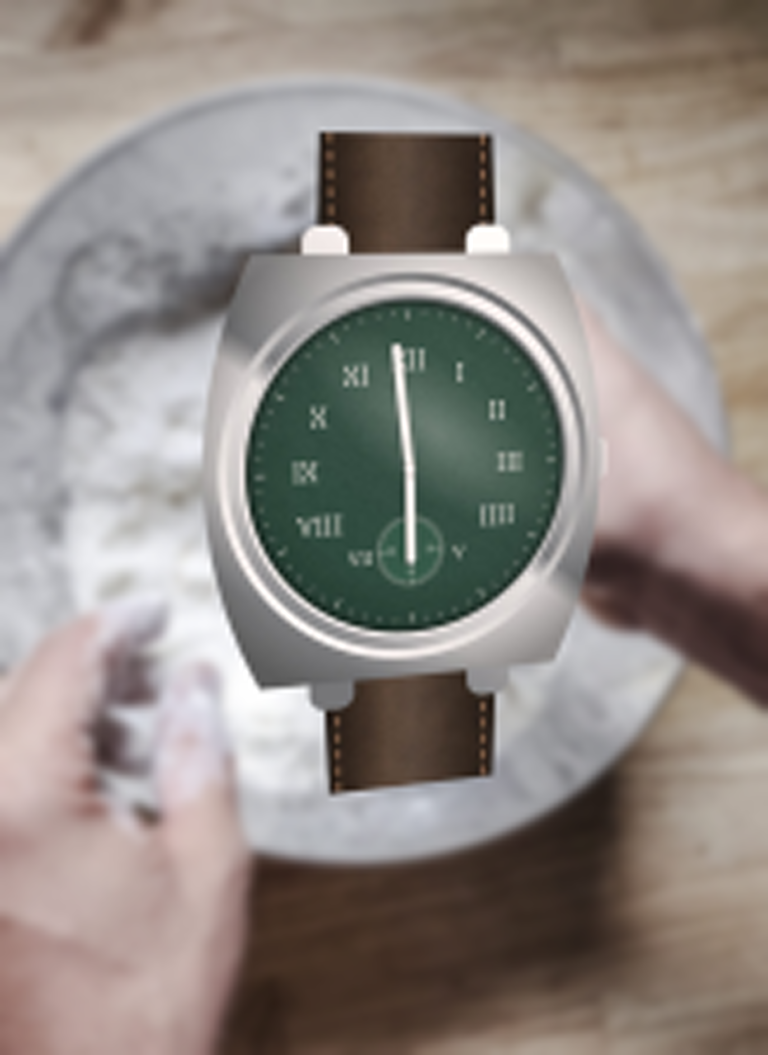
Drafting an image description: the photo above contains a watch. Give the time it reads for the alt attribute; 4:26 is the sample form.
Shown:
5:59
